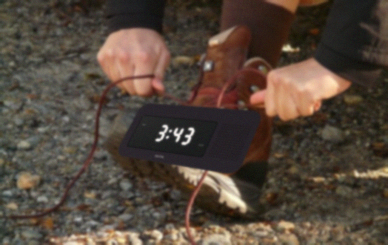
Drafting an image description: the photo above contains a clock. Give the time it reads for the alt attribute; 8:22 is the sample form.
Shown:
3:43
